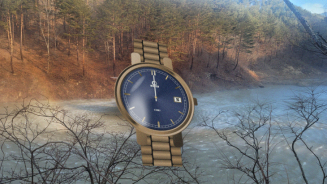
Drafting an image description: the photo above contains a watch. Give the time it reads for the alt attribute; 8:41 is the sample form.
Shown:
12:00
